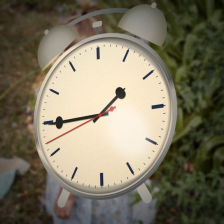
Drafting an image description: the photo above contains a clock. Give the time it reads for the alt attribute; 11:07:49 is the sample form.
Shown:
1:44:42
